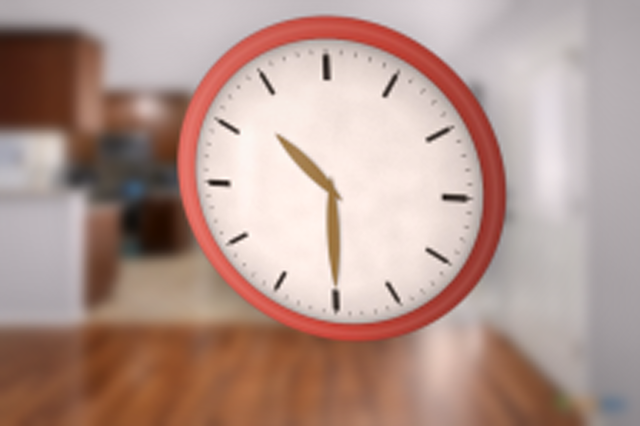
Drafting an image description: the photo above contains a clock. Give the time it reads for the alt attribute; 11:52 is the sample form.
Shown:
10:30
